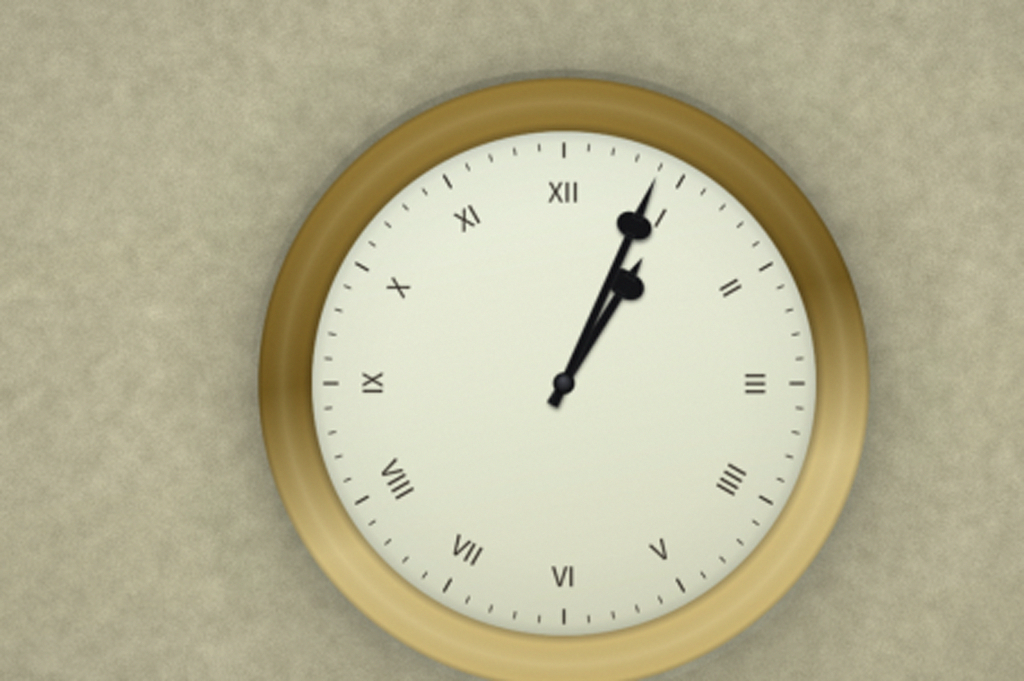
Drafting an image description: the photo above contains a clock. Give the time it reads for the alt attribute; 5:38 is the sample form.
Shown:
1:04
